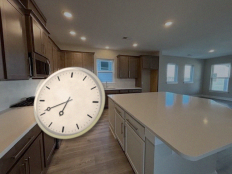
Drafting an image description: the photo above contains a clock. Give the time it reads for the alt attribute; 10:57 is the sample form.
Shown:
6:41
